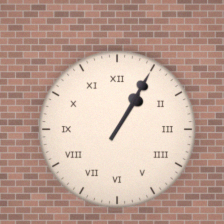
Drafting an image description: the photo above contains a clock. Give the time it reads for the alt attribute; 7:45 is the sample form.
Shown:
1:05
